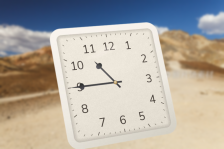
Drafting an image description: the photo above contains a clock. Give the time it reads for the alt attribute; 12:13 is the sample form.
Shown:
10:45
